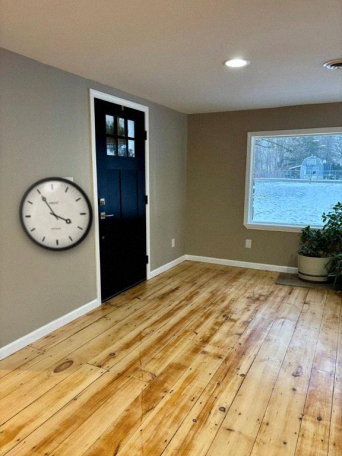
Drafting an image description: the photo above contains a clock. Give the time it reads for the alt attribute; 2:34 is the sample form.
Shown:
3:55
